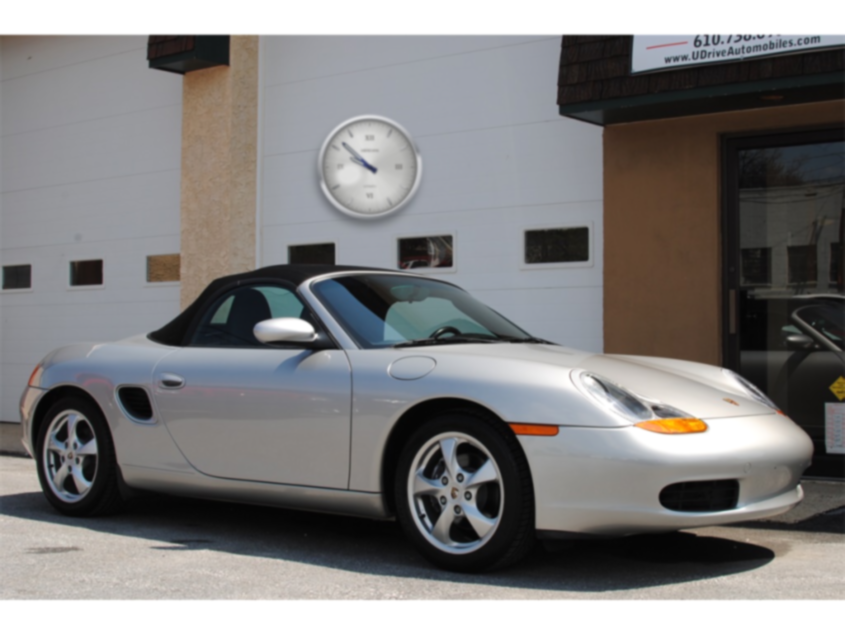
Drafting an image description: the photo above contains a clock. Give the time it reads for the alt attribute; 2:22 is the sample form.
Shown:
9:52
